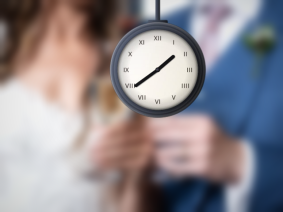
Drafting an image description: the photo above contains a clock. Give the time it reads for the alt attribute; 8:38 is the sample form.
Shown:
1:39
